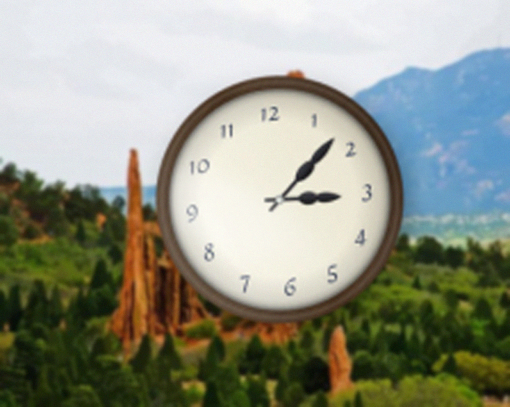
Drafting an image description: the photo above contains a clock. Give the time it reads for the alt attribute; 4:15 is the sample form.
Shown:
3:08
